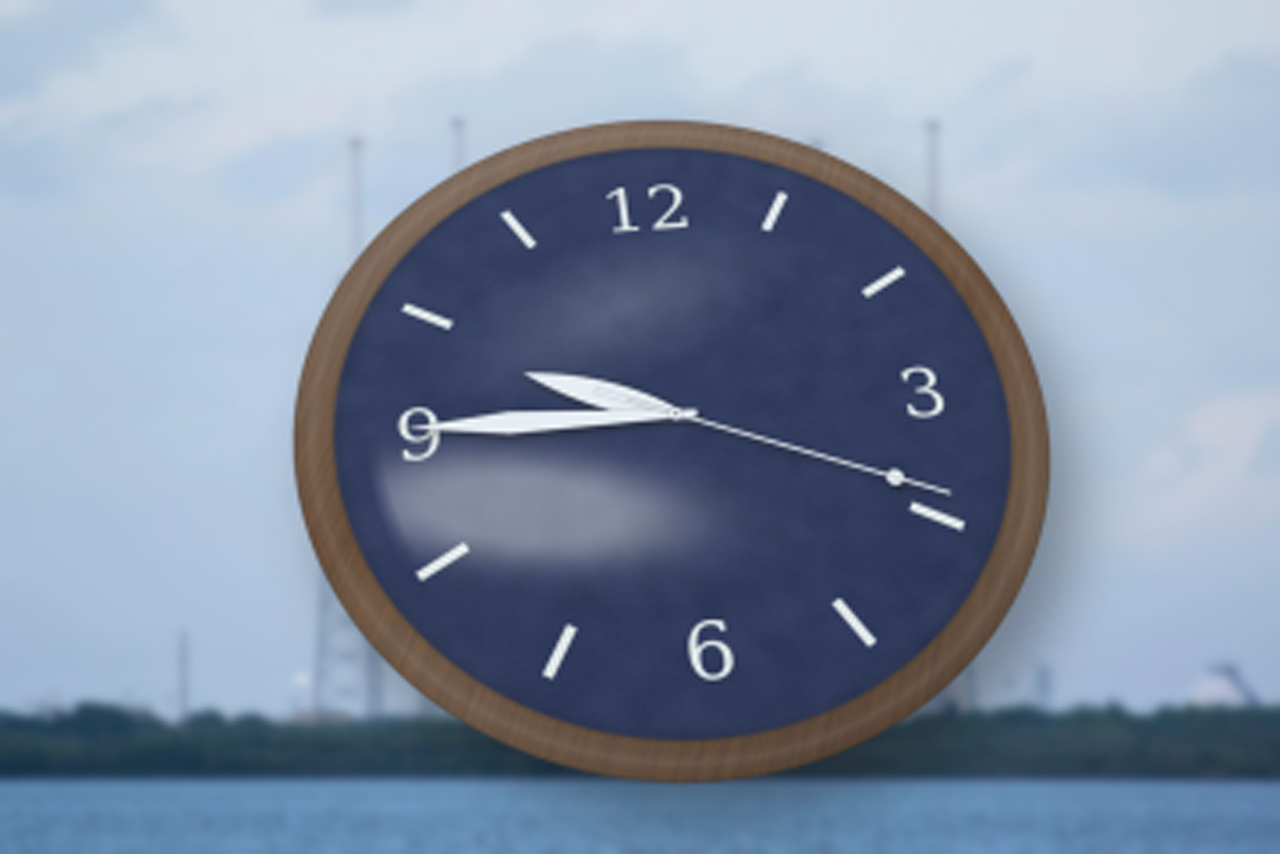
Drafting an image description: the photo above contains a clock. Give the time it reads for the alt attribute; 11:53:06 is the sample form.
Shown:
9:45:19
